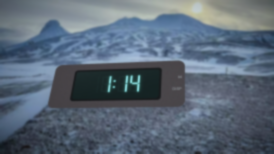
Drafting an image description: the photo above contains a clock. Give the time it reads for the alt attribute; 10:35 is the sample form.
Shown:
1:14
